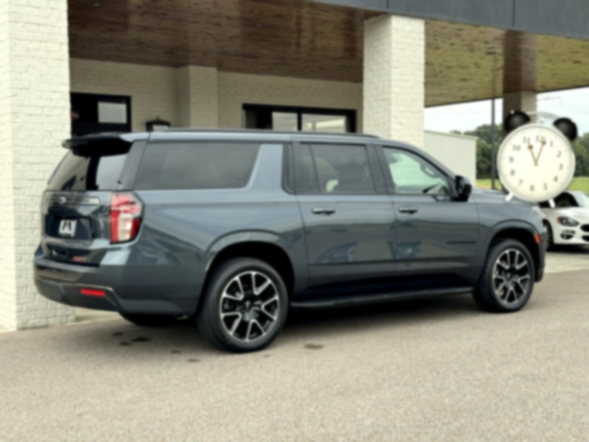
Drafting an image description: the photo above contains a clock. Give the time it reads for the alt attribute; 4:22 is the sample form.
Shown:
11:02
